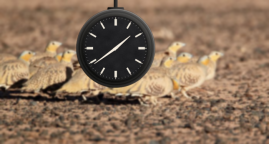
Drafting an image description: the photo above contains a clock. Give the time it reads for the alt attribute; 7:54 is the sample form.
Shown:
1:39
